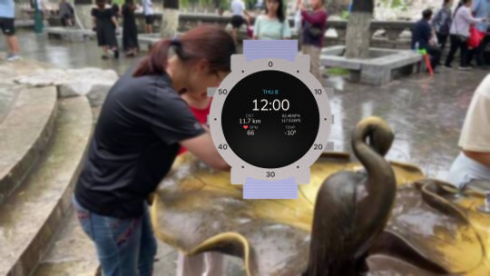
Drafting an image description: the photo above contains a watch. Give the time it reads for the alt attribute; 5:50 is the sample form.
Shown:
12:00
